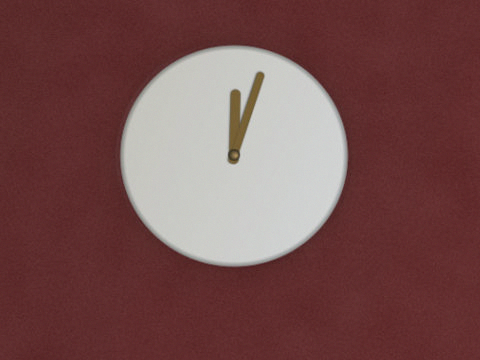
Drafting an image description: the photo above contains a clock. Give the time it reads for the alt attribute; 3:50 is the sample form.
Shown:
12:03
